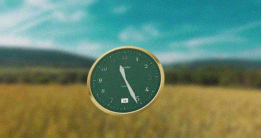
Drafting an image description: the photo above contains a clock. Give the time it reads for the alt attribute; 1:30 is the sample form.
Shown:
11:26
